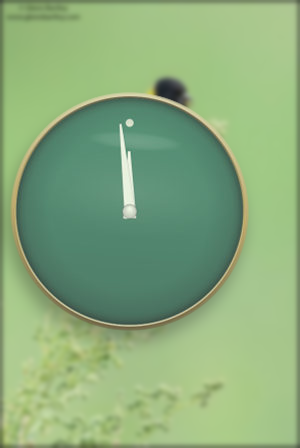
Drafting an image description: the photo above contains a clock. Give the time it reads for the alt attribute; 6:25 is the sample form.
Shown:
11:59
